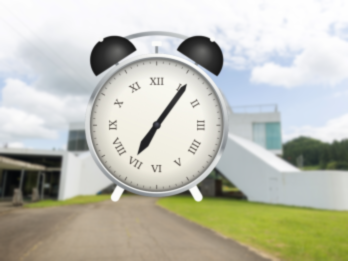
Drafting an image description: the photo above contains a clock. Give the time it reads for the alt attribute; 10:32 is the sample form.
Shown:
7:06
